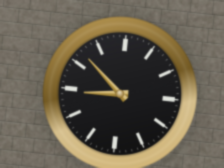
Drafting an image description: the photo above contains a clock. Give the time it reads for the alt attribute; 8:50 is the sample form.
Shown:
8:52
